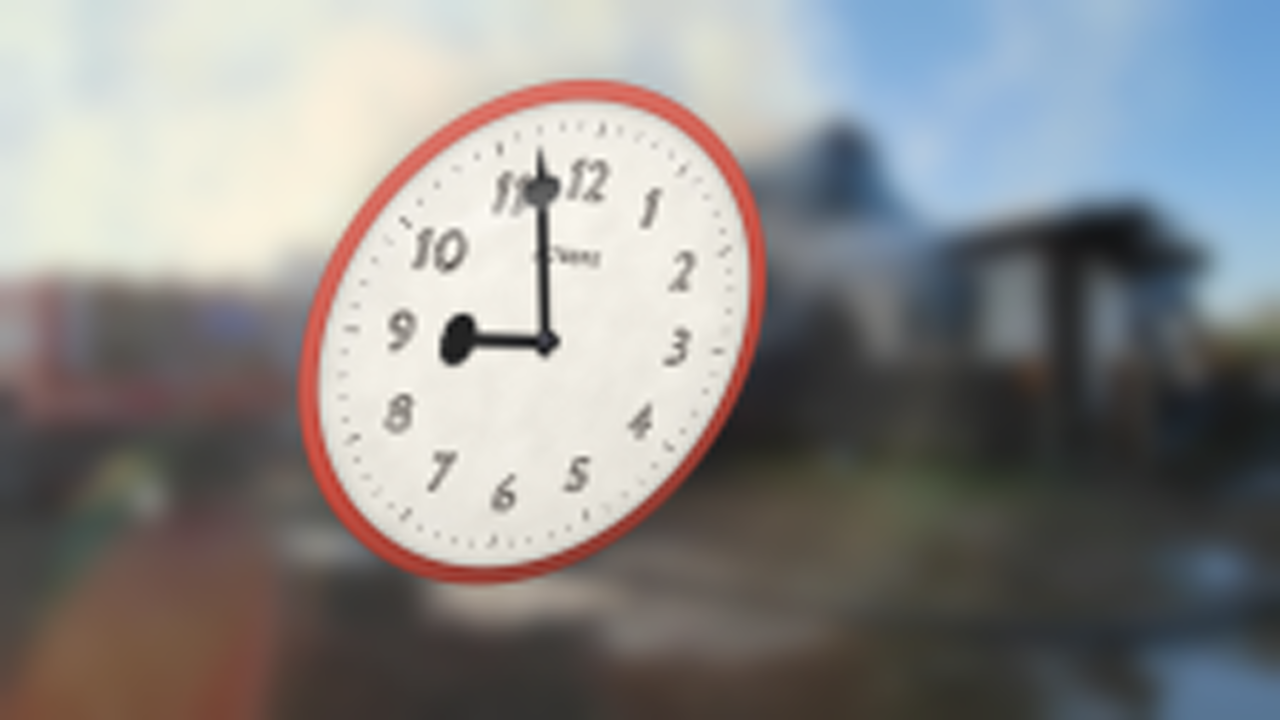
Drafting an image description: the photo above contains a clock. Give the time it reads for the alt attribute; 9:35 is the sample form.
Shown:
8:57
